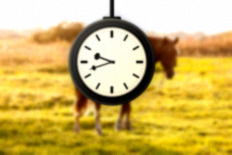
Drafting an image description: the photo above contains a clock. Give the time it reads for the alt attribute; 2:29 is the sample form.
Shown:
9:42
